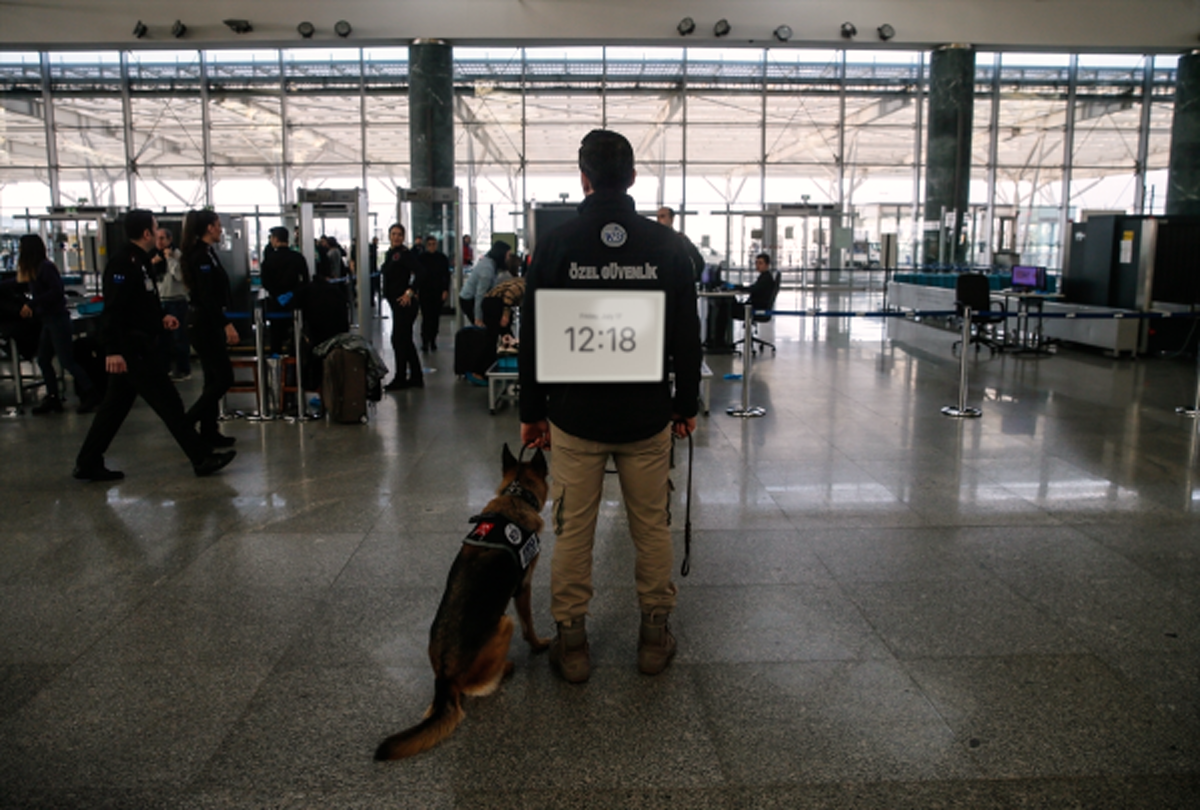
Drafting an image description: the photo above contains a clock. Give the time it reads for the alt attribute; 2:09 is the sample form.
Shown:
12:18
